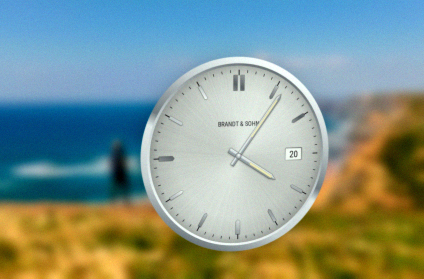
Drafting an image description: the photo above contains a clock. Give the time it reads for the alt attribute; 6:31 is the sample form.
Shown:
4:06
